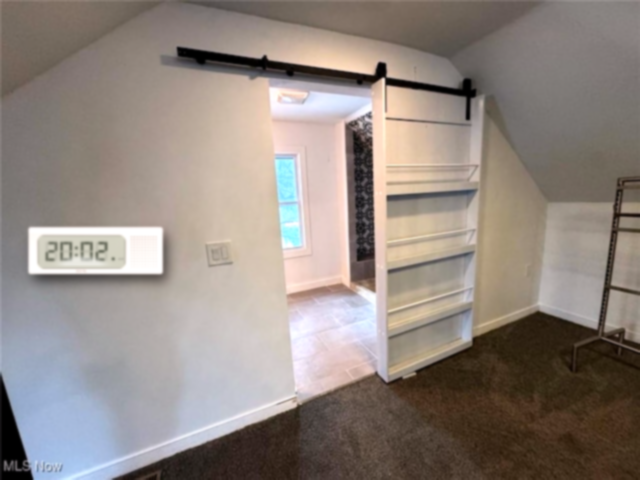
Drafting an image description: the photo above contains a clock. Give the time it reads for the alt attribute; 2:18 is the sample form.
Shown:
20:02
